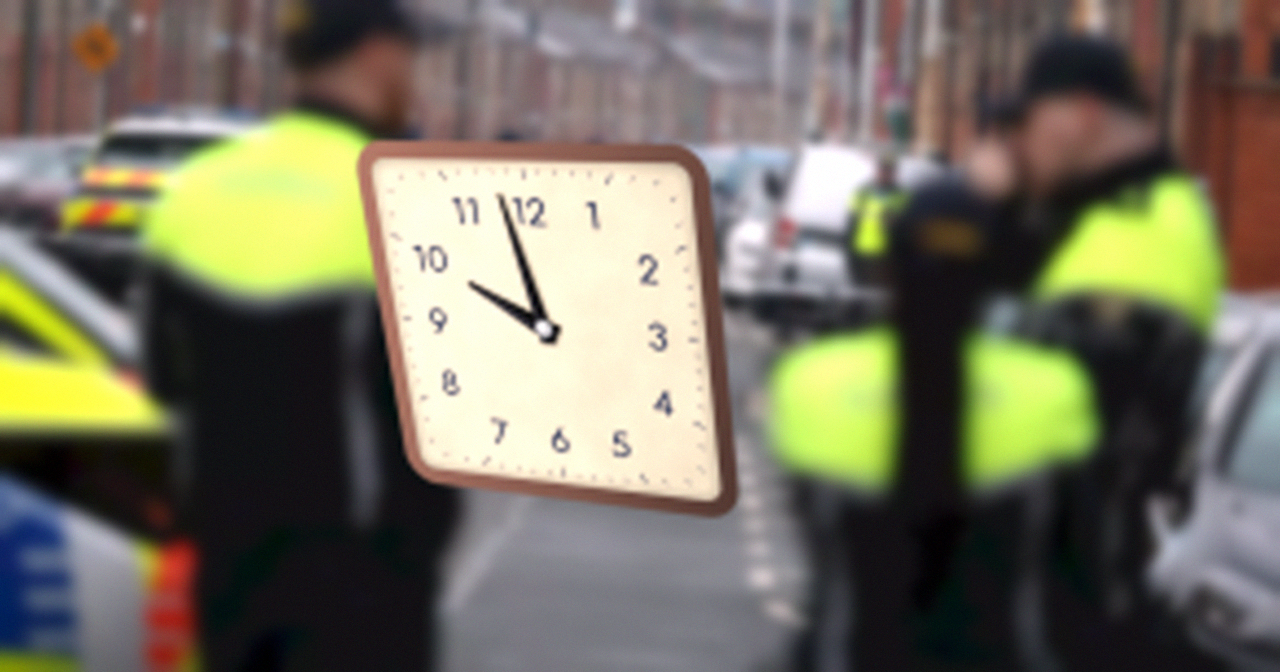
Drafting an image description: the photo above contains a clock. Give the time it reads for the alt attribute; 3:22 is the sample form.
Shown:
9:58
